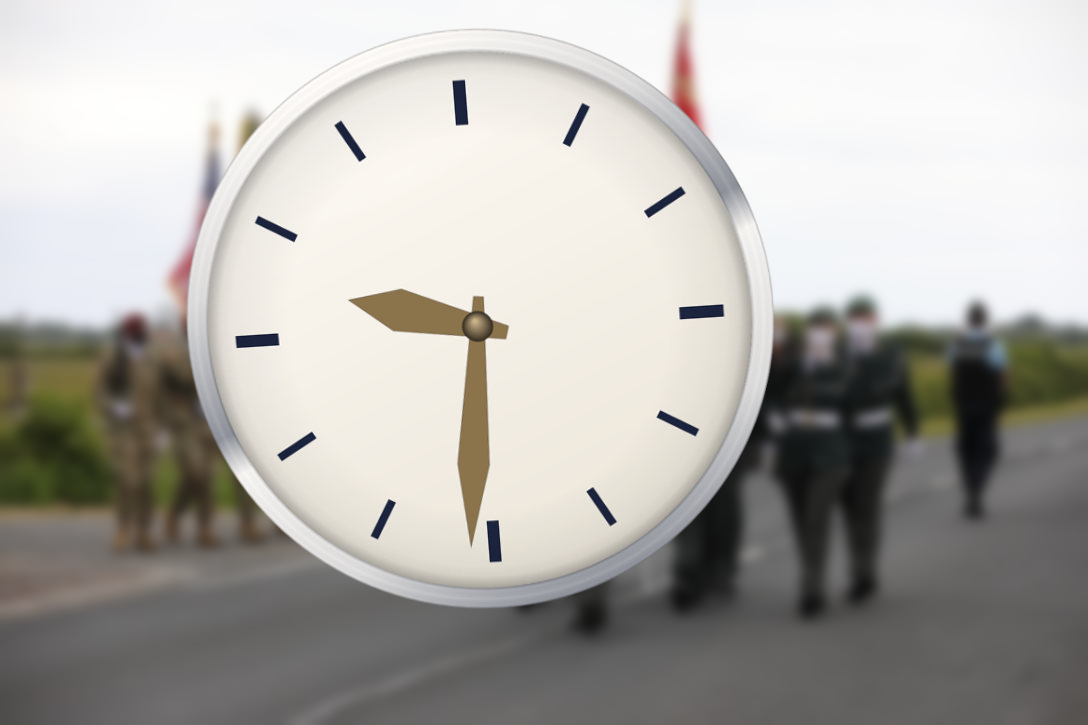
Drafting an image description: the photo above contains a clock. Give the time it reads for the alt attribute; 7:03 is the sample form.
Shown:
9:31
